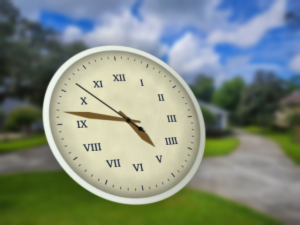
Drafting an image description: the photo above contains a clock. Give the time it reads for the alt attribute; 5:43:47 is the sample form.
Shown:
4:46:52
